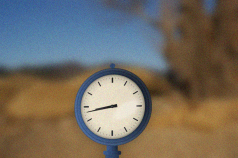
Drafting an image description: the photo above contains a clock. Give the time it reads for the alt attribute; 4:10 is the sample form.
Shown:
8:43
